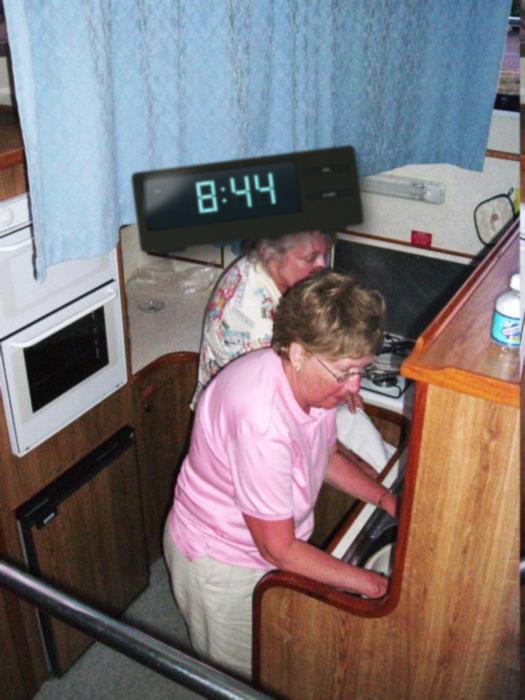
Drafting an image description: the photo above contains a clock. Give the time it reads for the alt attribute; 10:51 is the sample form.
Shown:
8:44
